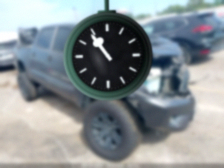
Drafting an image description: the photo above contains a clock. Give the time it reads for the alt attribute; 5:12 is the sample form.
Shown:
10:54
